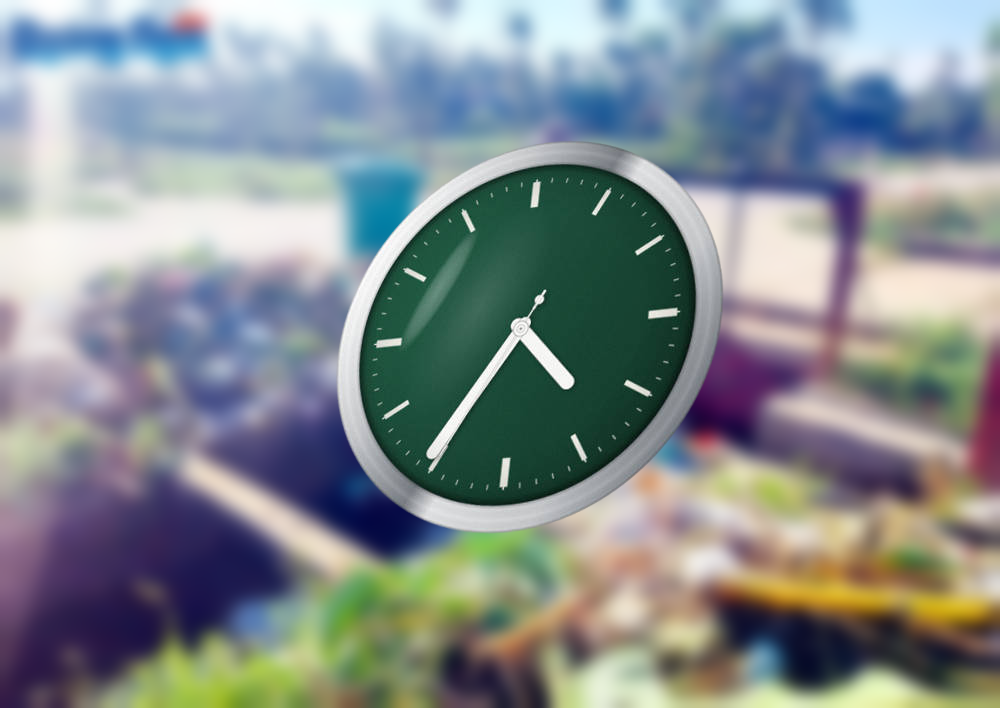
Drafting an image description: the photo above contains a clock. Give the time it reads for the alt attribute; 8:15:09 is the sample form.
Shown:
4:35:35
